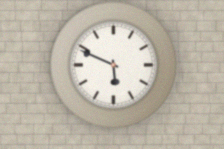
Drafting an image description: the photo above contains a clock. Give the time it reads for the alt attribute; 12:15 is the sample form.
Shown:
5:49
